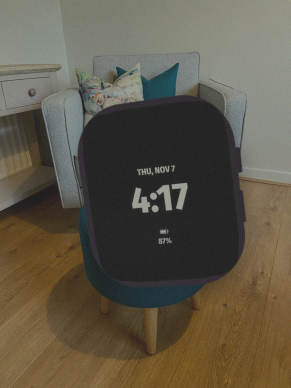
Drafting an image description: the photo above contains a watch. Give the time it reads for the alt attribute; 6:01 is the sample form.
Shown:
4:17
